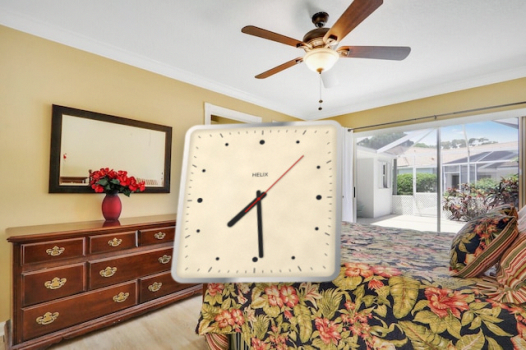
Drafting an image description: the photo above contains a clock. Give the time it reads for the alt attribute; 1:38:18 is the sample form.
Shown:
7:29:07
